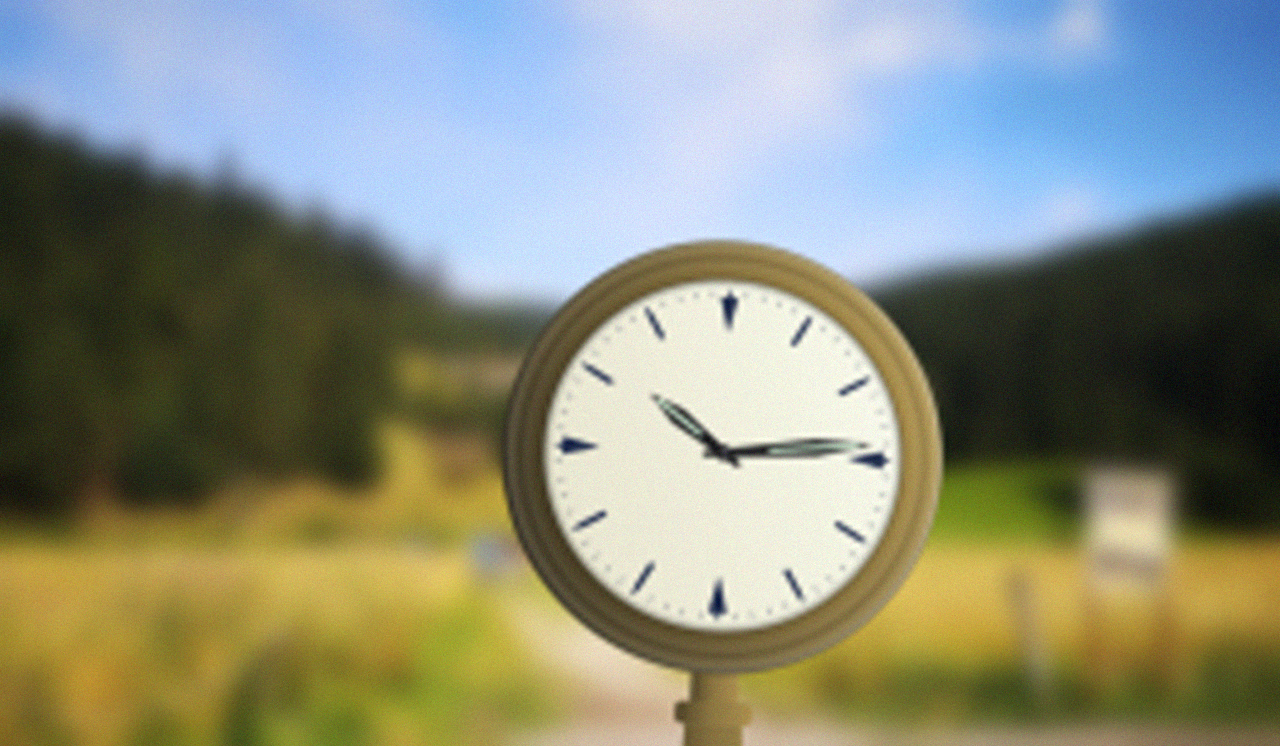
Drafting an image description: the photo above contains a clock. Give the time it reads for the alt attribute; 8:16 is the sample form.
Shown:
10:14
